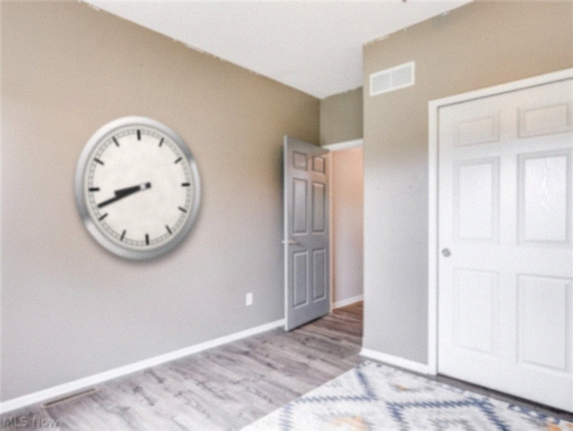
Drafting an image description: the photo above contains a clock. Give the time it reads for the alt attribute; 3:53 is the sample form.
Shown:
8:42
